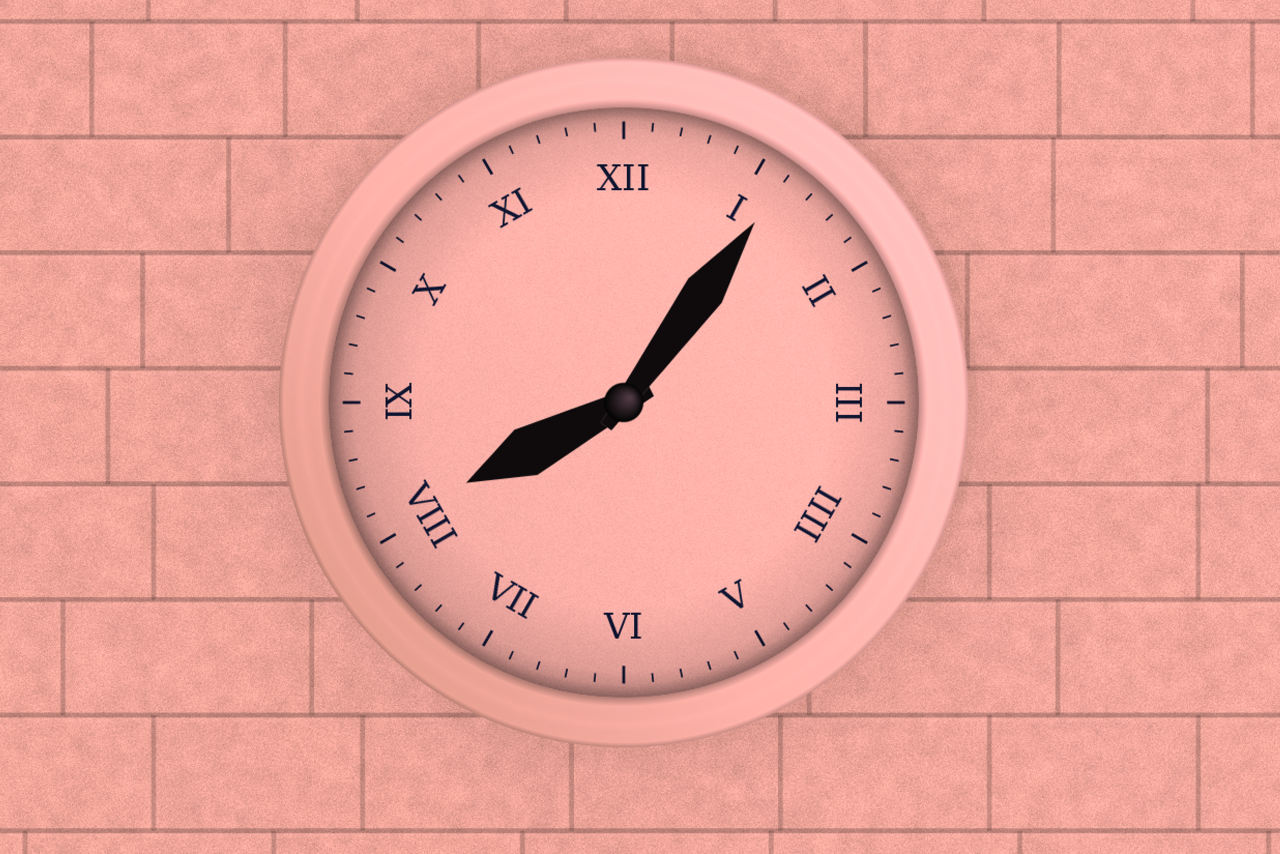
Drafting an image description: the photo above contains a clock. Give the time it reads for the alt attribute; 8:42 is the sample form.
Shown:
8:06
